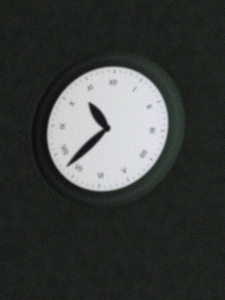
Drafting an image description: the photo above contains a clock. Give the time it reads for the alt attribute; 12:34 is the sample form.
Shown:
10:37
